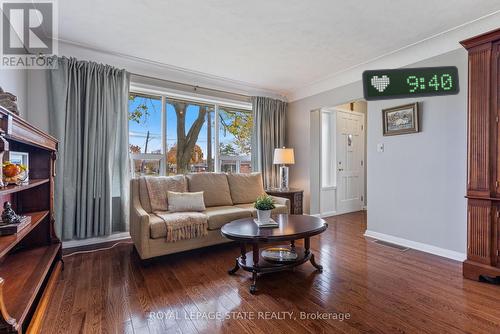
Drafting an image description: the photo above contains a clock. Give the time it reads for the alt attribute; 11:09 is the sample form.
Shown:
9:40
